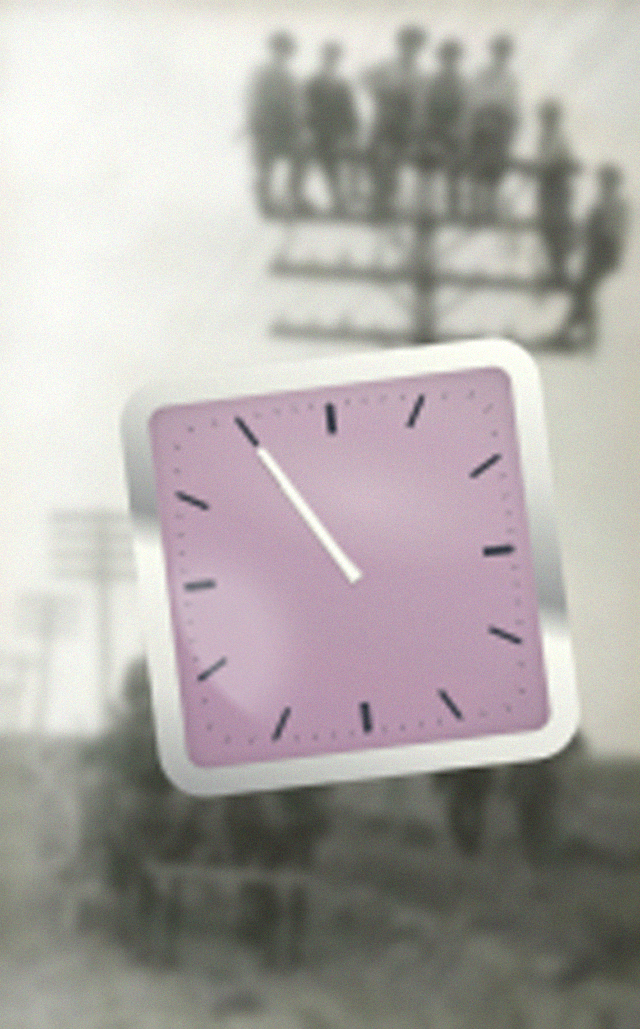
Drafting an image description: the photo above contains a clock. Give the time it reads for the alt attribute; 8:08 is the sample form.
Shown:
10:55
